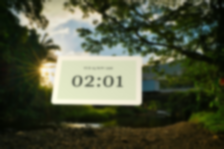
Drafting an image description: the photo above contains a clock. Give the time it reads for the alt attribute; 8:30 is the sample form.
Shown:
2:01
